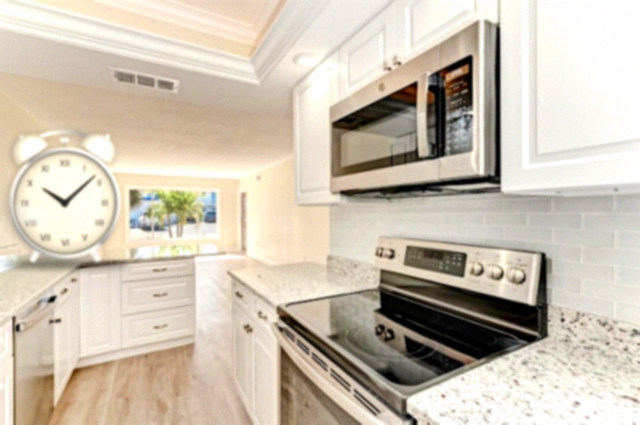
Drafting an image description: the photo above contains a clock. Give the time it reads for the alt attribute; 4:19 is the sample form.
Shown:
10:08
